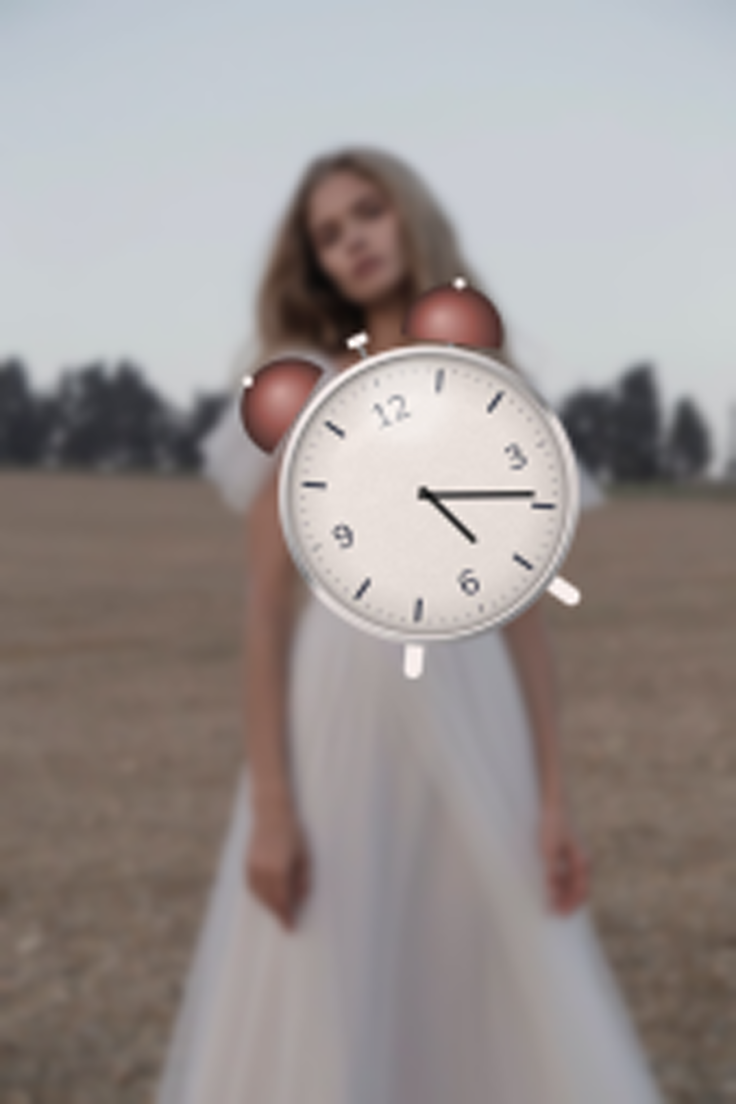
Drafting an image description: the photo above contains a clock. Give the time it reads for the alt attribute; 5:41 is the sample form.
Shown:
5:19
